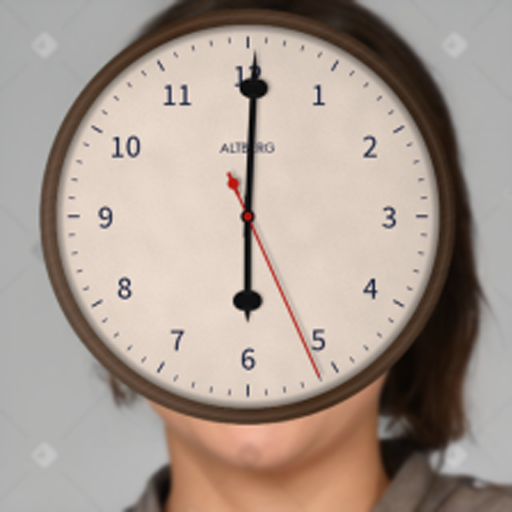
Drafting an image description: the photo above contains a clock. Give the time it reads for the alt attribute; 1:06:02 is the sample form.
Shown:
6:00:26
